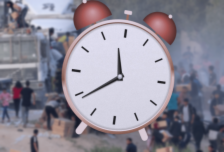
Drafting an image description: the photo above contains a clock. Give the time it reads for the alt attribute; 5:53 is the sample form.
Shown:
11:39
